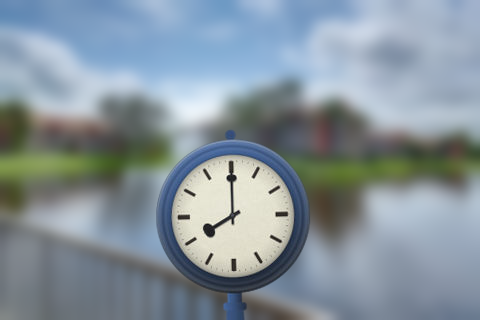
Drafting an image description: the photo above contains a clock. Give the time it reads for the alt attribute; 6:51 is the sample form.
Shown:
8:00
